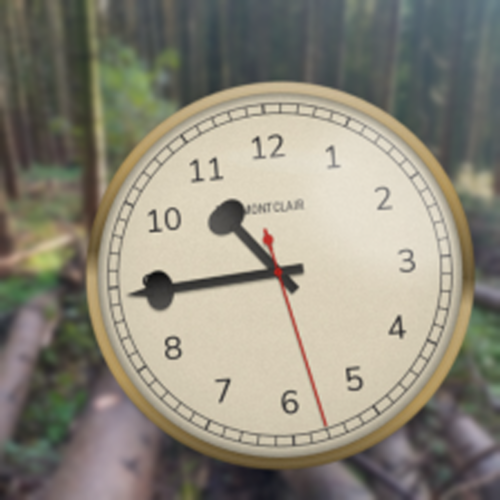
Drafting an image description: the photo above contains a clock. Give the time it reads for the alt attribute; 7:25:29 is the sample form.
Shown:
10:44:28
